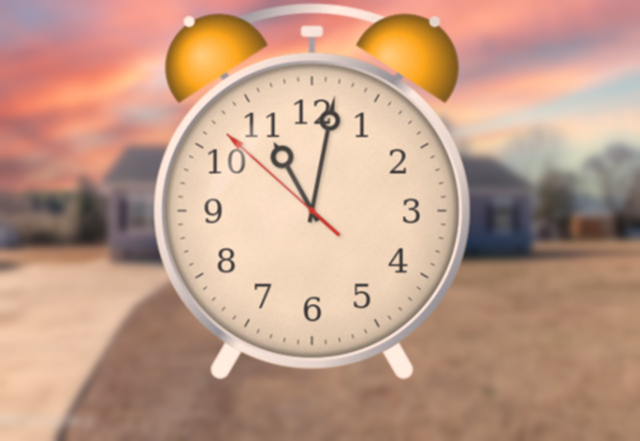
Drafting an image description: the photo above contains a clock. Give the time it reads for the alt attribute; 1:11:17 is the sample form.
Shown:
11:01:52
